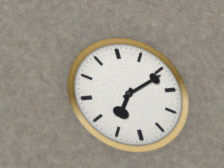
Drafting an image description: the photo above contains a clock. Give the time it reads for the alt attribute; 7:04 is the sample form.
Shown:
7:11
